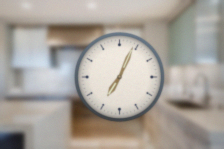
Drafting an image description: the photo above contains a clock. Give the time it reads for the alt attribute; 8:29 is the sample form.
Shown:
7:04
